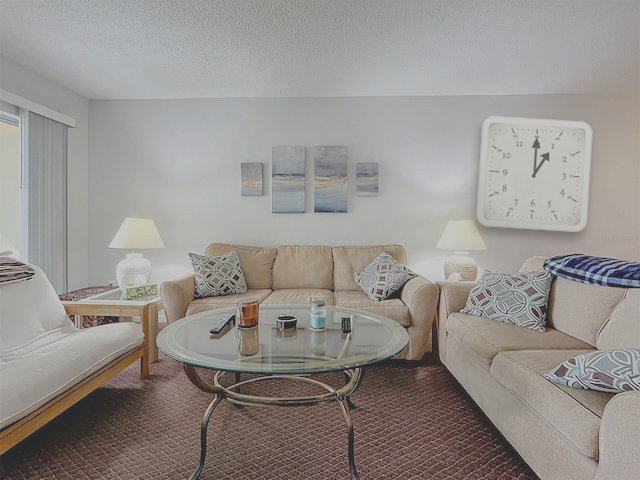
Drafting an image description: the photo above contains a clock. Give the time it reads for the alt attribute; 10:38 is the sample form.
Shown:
1:00
